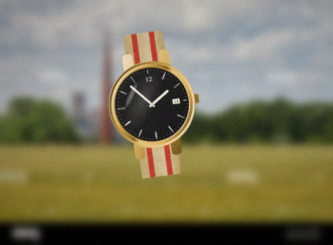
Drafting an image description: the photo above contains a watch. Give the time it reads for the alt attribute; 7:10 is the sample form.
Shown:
1:53
